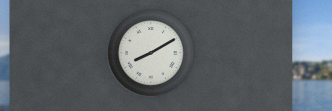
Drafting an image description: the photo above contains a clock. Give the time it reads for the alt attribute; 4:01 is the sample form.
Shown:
8:10
